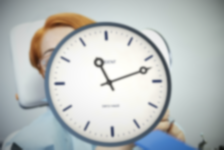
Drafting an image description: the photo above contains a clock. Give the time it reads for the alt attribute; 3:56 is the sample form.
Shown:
11:12
